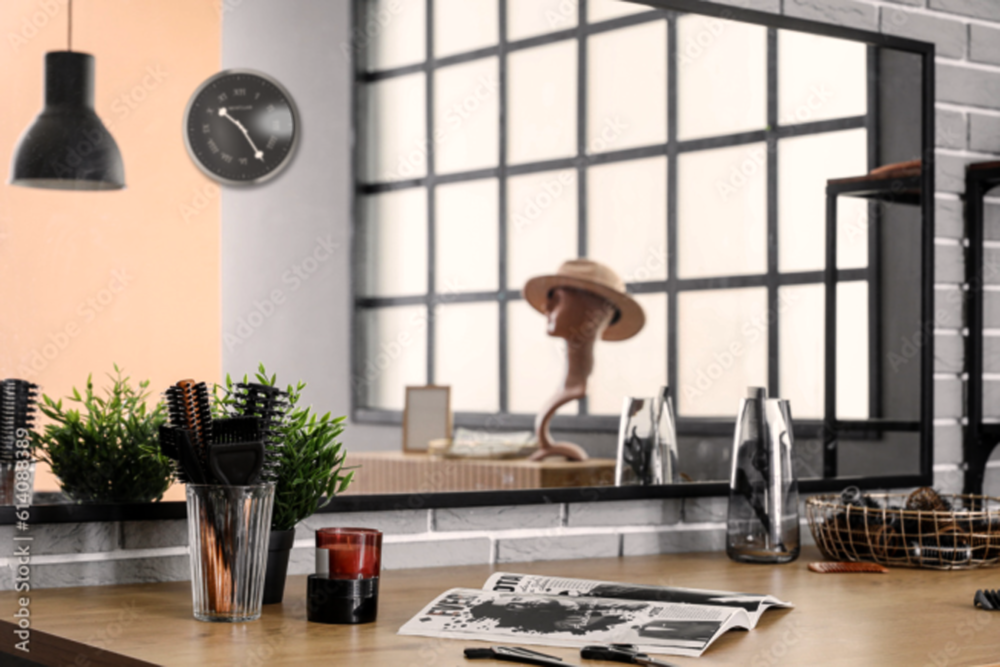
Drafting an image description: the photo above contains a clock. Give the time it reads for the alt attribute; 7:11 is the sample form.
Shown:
10:25
